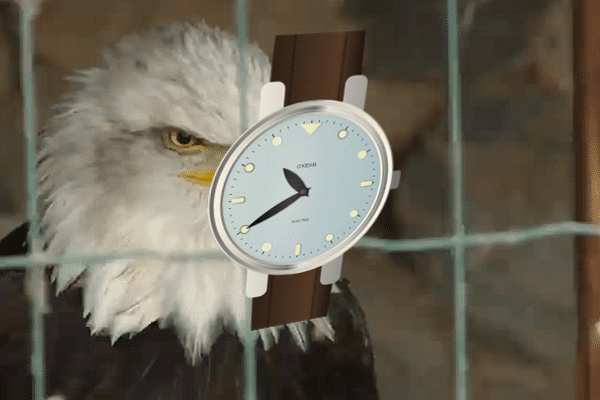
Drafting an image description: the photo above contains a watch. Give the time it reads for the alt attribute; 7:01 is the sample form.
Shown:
10:40
